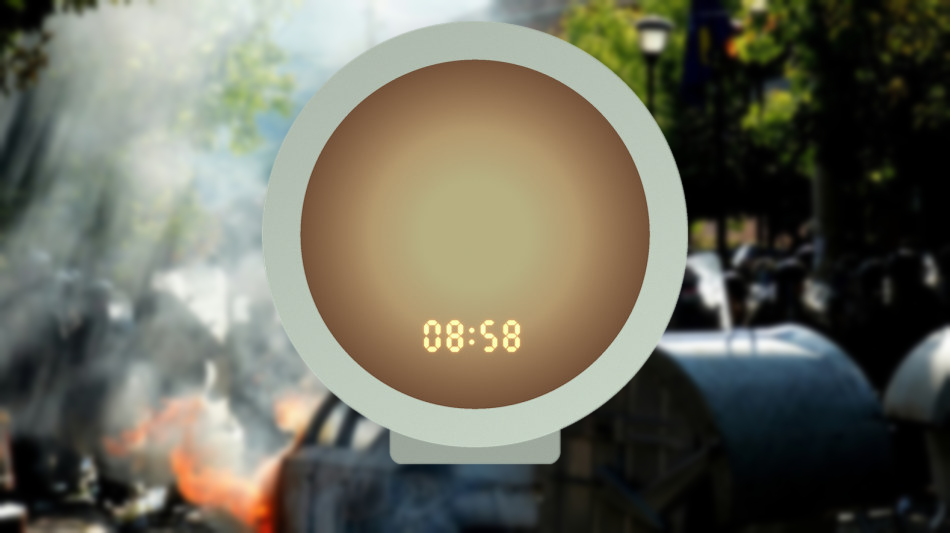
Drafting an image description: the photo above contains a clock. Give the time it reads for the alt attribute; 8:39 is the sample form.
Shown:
8:58
